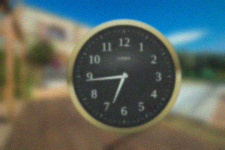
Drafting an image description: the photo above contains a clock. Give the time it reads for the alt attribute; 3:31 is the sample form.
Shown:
6:44
